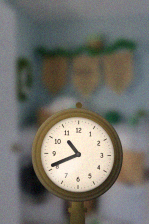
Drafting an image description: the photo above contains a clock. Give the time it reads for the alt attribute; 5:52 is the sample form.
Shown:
10:41
